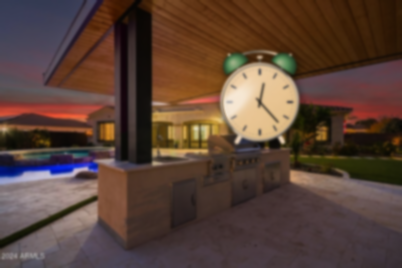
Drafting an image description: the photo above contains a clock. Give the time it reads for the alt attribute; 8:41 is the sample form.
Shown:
12:23
